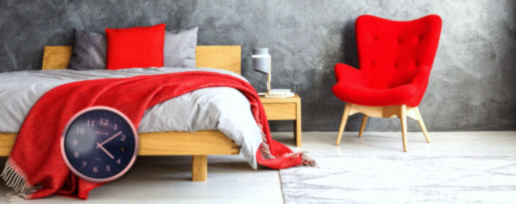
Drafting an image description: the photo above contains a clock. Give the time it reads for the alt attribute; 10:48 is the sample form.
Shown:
4:08
